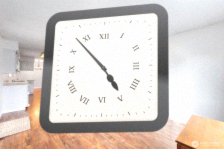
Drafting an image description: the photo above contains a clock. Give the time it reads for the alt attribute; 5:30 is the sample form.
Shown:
4:53
